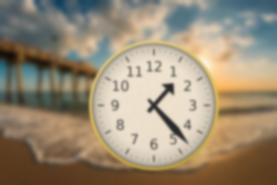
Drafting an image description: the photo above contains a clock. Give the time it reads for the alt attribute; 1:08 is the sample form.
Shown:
1:23
